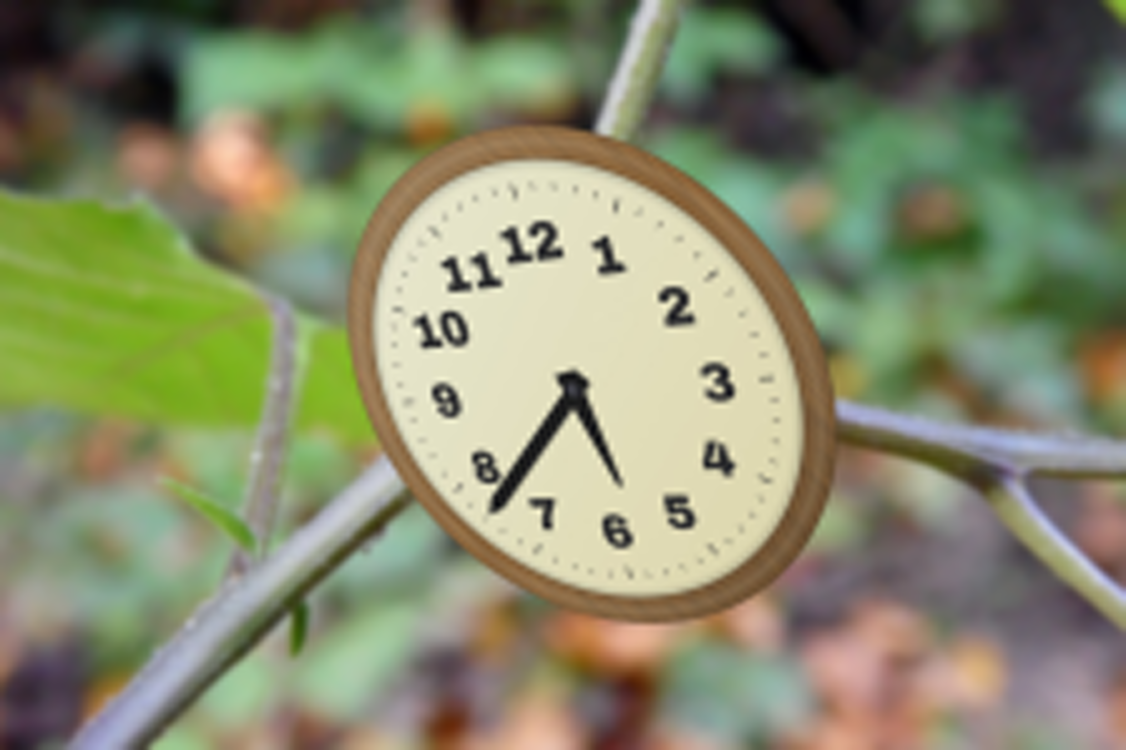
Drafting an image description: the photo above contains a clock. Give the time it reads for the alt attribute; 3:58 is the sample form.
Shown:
5:38
